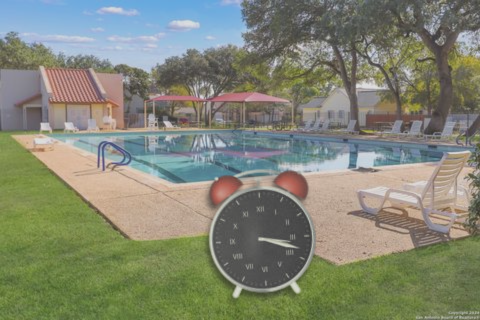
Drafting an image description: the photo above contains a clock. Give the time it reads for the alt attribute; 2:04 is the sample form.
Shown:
3:18
